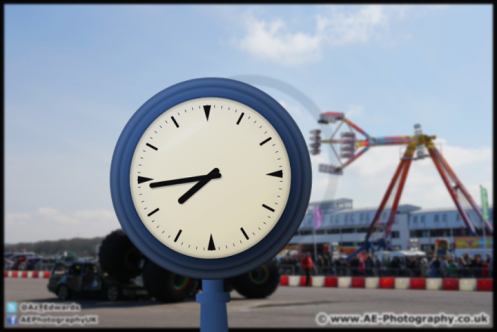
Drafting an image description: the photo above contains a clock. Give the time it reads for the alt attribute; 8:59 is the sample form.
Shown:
7:44
